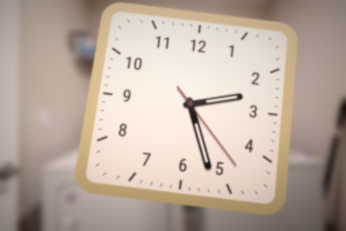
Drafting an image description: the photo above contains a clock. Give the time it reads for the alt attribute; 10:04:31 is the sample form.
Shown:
2:26:23
